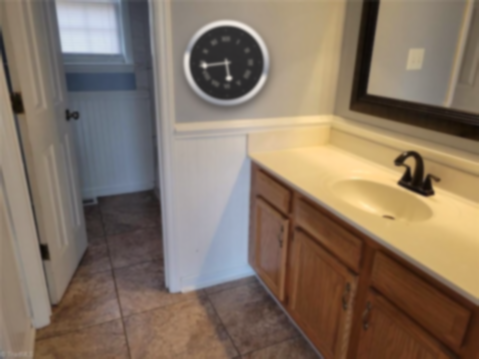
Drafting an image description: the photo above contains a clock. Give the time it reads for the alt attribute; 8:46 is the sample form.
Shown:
5:44
